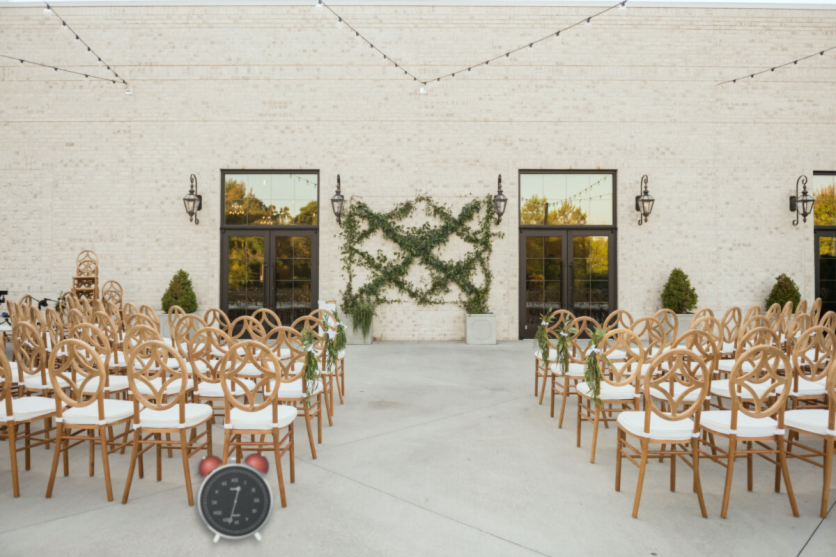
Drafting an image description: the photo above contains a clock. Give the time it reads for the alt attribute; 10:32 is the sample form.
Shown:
12:33
